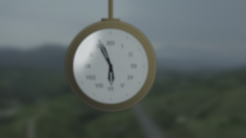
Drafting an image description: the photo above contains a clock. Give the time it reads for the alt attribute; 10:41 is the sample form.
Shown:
5:56
